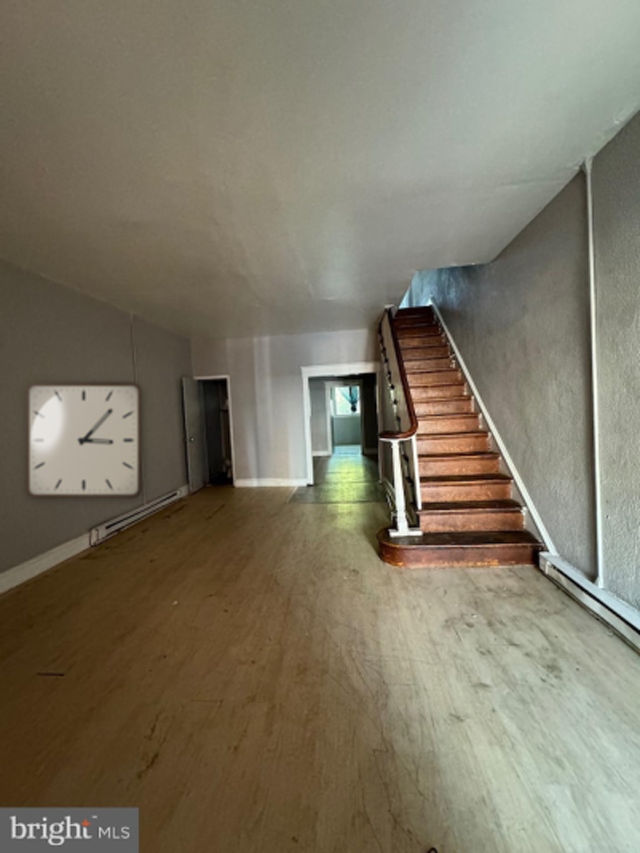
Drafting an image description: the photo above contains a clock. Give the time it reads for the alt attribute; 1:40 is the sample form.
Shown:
3:07
